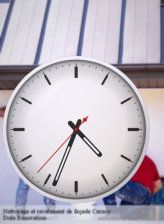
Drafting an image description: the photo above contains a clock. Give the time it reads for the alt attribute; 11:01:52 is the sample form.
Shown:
4:33:37
